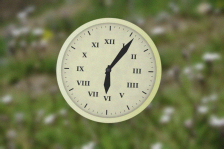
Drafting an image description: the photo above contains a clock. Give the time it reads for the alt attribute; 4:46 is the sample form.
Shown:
6:06
